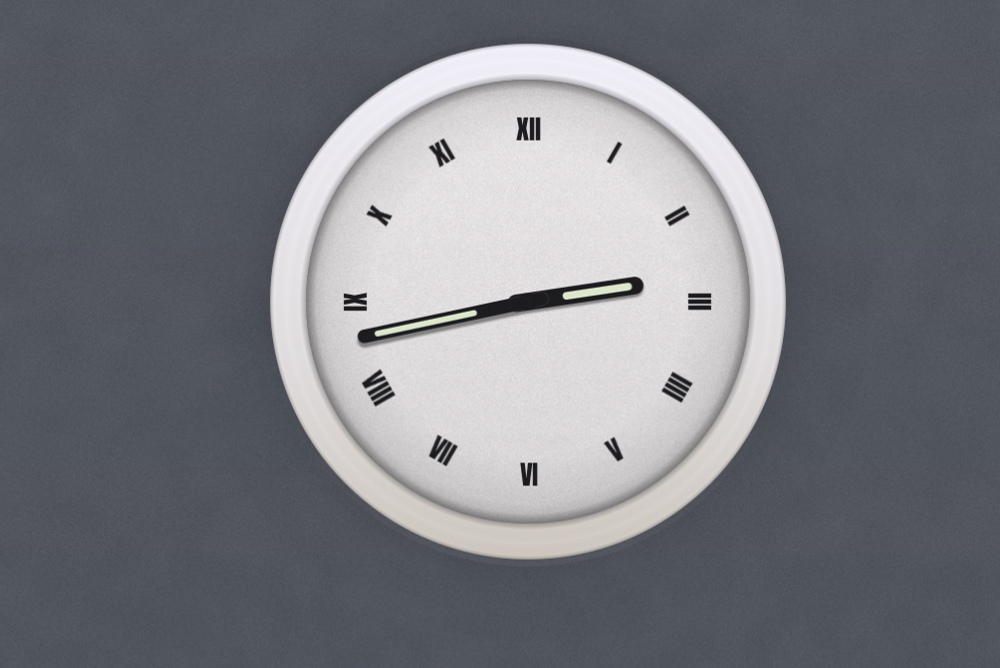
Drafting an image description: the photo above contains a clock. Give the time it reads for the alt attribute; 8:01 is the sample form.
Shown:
2:43
